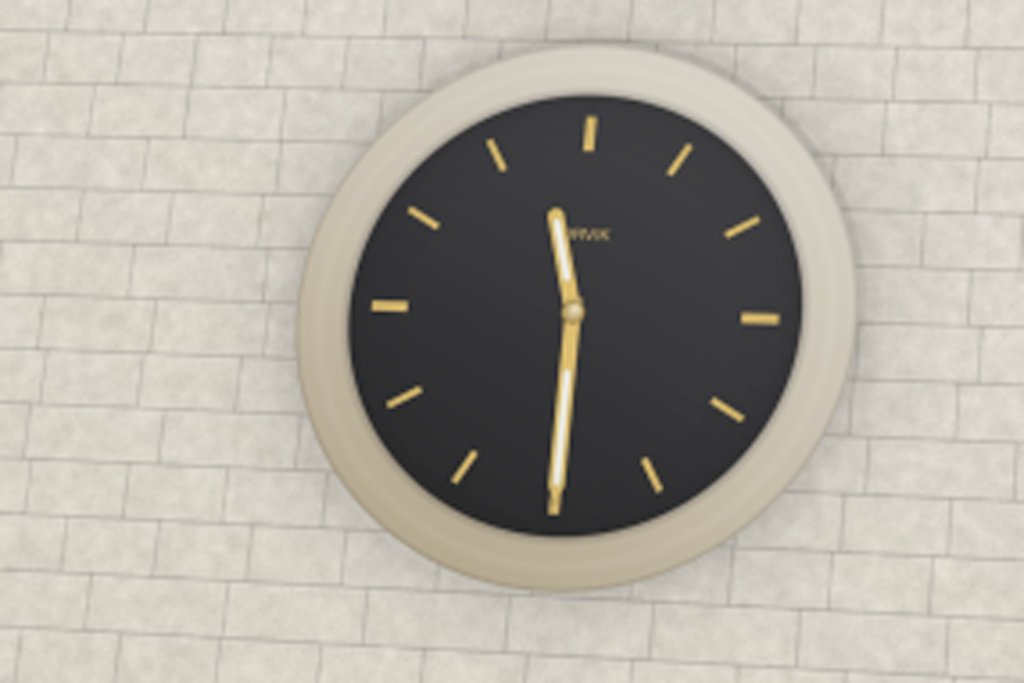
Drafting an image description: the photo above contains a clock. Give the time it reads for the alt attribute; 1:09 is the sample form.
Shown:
11:30
